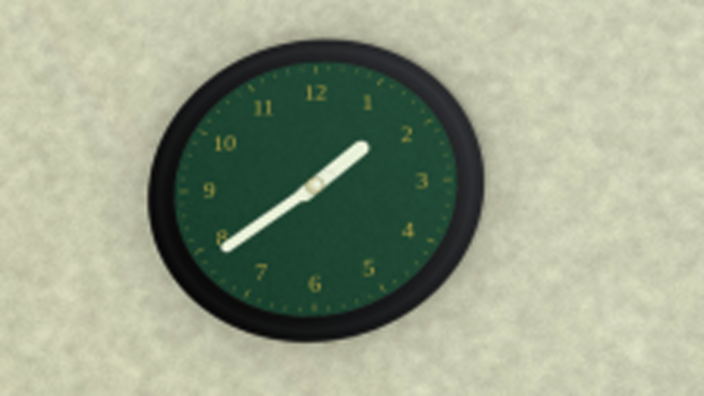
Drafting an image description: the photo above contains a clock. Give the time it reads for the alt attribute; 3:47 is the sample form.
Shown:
1:39
